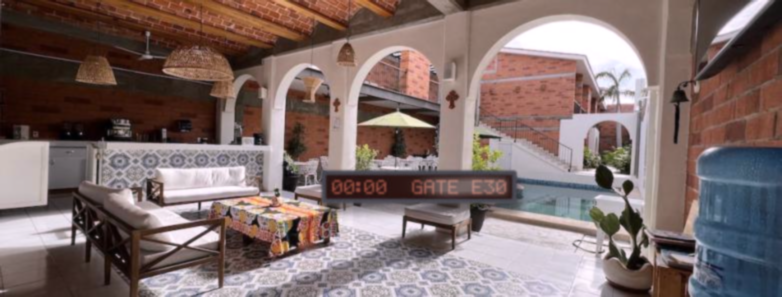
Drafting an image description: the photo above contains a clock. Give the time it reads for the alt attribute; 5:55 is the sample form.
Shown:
0:00
